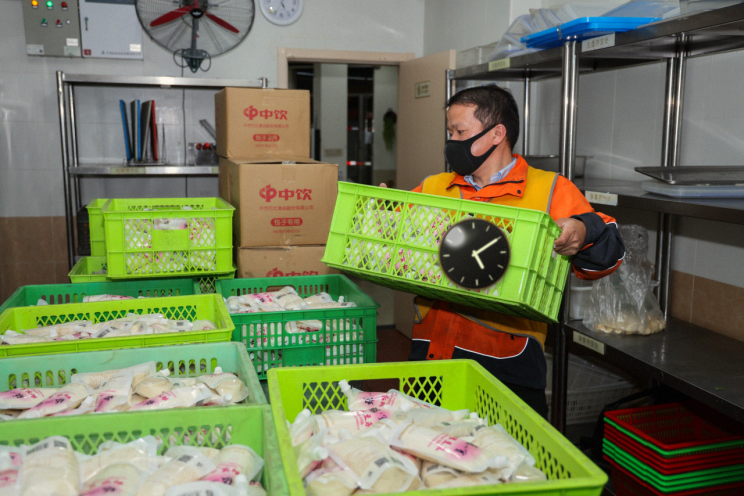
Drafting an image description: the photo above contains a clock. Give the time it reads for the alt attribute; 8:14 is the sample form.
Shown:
5:10
